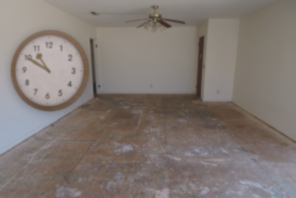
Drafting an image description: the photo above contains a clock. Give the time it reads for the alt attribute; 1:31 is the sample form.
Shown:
10:50
